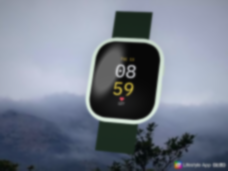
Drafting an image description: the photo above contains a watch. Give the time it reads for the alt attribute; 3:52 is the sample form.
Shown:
8:59
